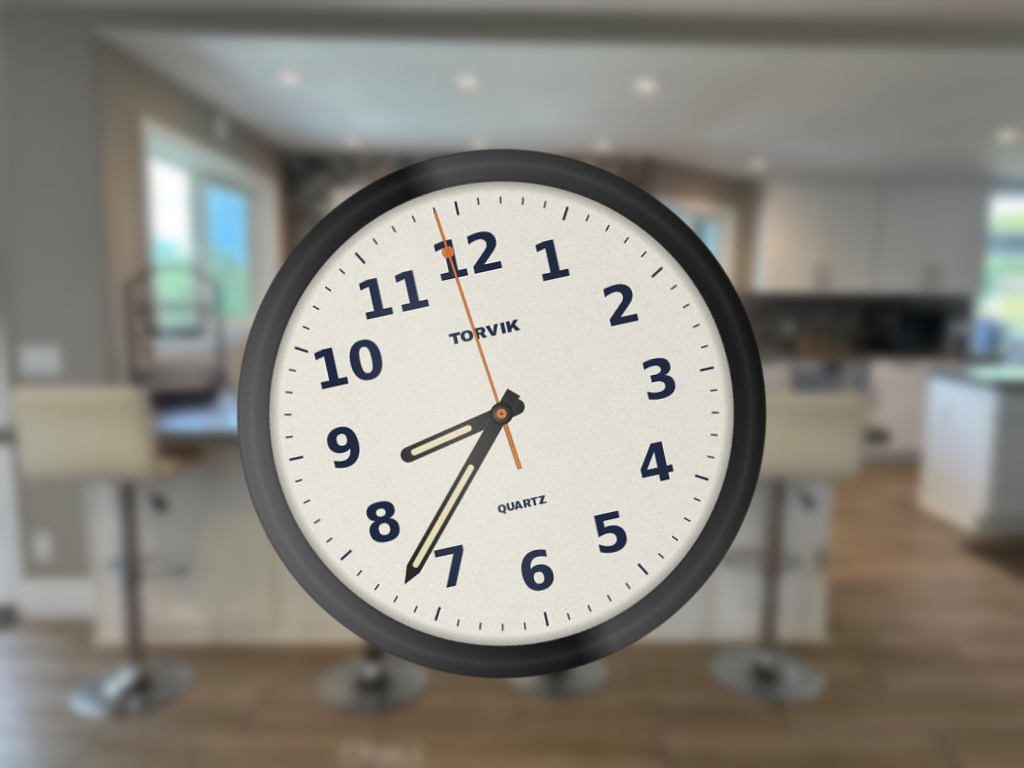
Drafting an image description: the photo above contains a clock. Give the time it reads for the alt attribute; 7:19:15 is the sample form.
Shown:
8:36:59
